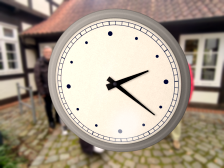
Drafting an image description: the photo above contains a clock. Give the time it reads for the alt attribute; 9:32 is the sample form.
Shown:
2:22
